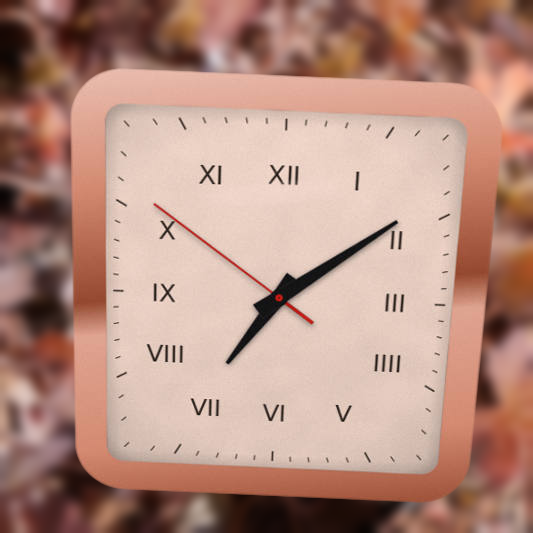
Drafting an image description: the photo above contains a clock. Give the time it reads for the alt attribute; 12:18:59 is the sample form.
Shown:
7:08:51
